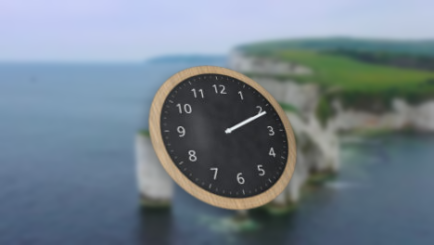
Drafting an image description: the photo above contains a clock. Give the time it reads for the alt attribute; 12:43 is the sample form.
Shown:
2:11
